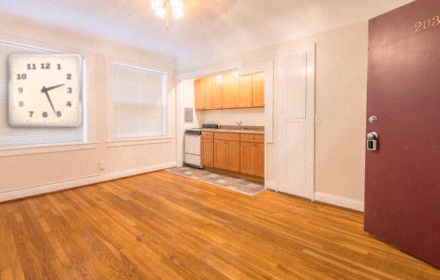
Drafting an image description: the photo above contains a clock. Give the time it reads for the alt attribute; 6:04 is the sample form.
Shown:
2:26
